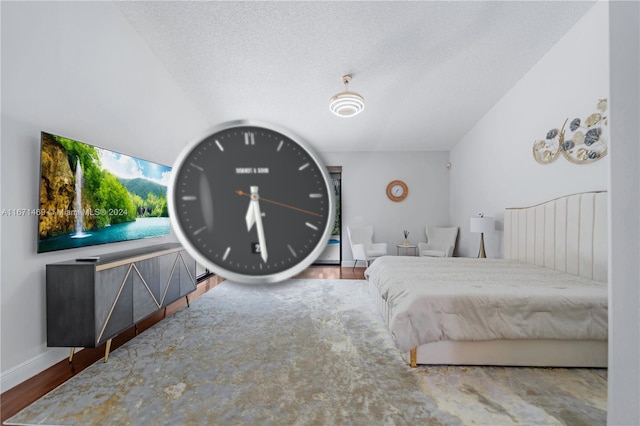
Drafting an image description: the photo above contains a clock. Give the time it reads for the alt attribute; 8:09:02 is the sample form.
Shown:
6:29:18
